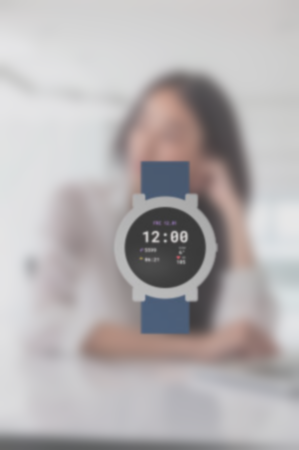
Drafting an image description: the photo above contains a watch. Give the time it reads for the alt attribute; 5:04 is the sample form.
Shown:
12:00
